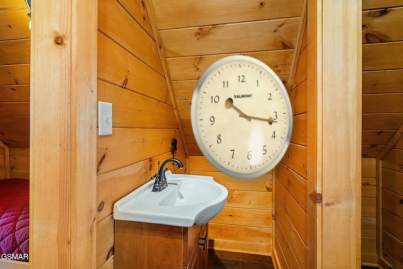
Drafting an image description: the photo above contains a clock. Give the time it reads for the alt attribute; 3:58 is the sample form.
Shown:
10:17
